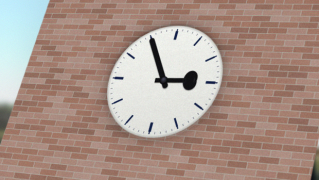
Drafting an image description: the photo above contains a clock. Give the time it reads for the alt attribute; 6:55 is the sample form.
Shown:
2:55
